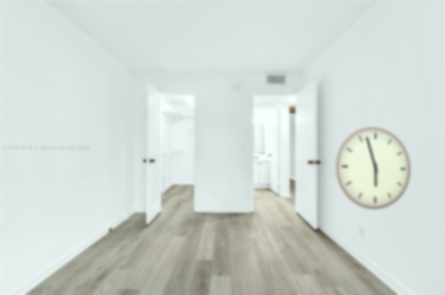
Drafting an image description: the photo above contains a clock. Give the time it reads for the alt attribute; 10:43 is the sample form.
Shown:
5:57
